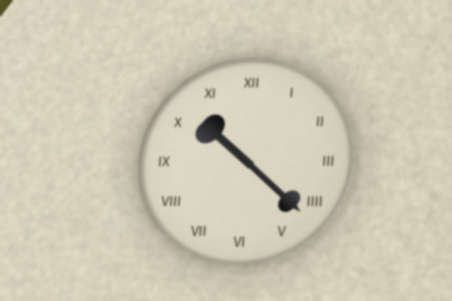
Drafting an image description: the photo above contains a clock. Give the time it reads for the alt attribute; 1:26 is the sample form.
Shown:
10:22
